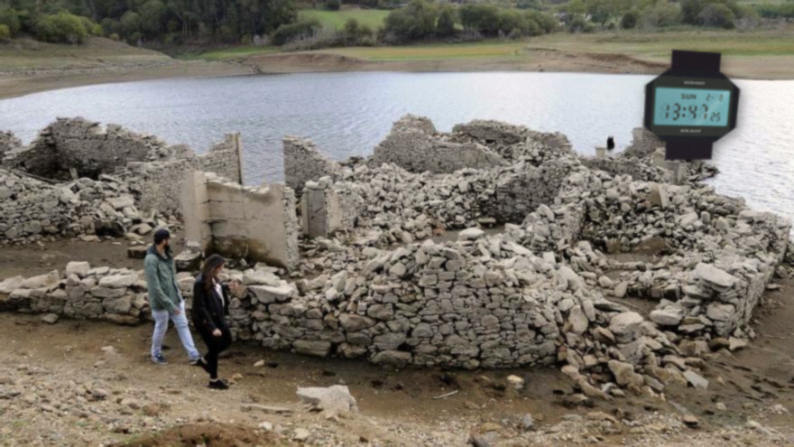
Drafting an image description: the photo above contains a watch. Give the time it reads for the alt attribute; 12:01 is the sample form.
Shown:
13:47
